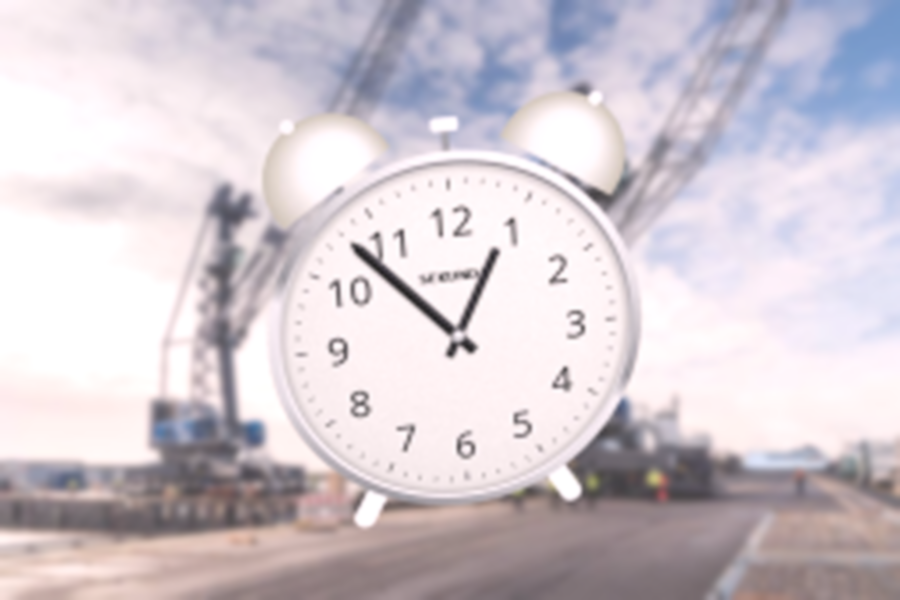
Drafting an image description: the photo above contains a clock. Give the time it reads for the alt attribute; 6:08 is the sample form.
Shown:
12:53
